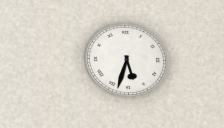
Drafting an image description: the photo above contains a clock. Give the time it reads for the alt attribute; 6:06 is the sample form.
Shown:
5:33
